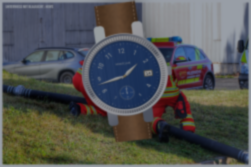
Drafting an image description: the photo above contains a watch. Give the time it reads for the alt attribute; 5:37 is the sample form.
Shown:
1:43
